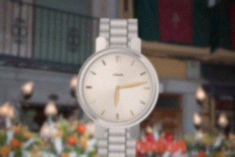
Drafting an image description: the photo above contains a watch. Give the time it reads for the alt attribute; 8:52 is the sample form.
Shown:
6:13
